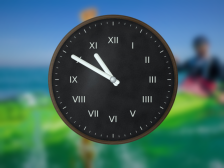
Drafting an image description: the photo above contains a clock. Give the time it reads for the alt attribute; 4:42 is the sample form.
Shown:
10:50
